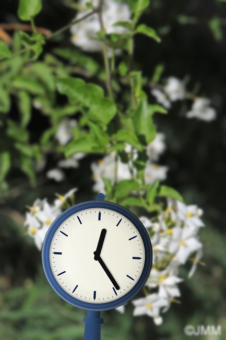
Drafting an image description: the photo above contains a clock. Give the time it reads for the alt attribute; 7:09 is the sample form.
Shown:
12:24
